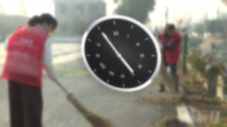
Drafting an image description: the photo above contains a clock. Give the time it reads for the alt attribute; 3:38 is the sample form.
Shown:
4:55
